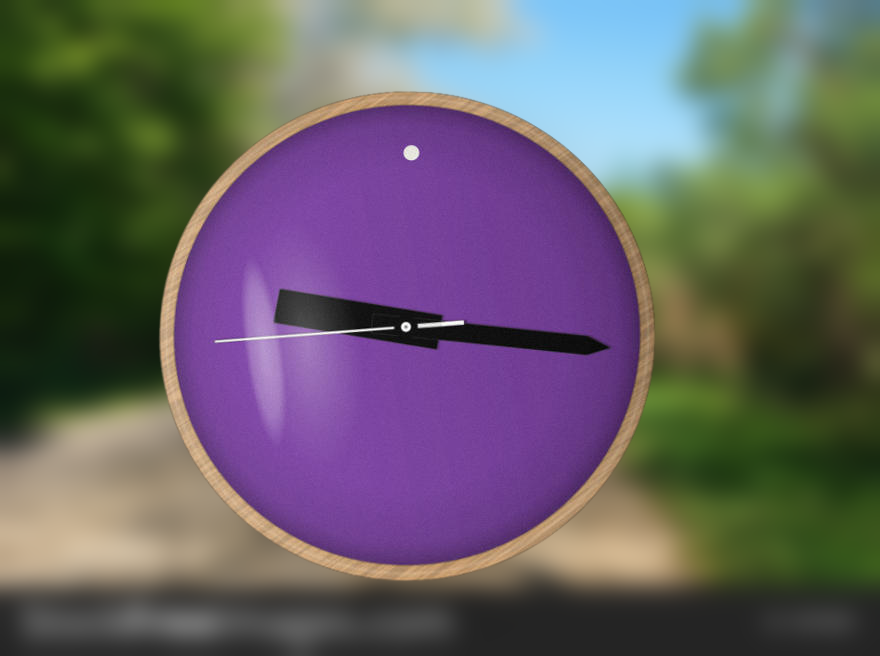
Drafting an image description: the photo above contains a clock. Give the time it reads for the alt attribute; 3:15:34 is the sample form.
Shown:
9:15:44
